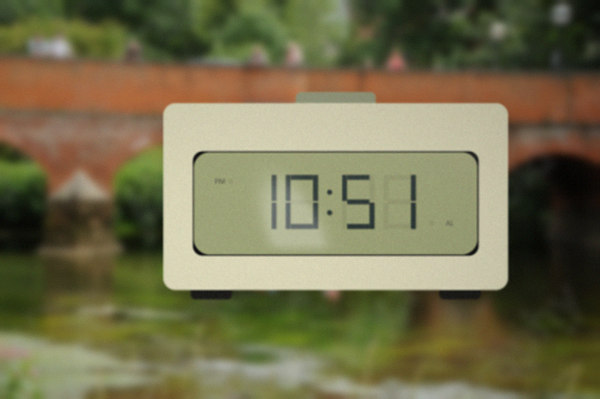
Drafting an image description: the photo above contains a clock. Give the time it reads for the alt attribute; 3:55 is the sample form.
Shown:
10:51
